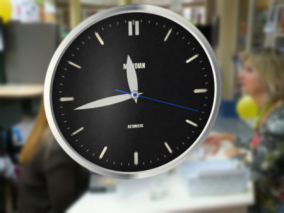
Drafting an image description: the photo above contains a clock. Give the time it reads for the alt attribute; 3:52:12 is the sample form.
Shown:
11:43:18
